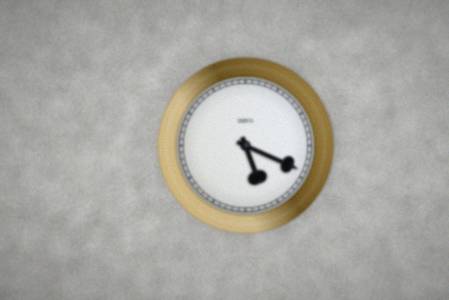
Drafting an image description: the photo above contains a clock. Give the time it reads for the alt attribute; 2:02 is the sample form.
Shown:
5:19
